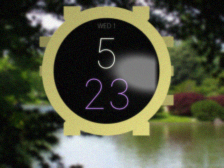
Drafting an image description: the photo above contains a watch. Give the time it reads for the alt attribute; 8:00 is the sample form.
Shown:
5:23
